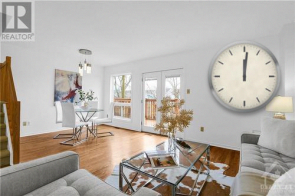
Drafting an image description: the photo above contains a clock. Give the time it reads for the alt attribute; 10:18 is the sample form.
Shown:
12:01
